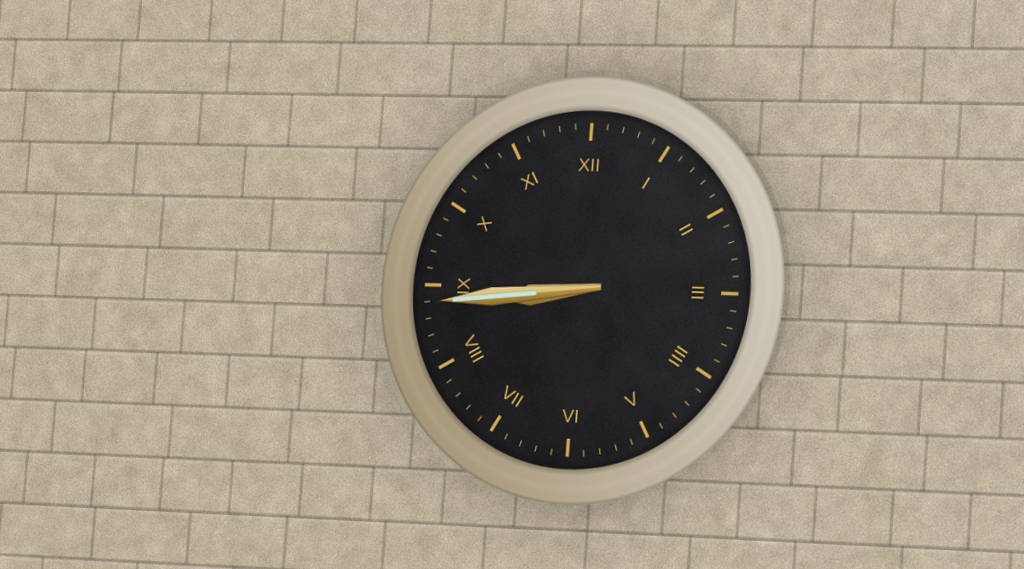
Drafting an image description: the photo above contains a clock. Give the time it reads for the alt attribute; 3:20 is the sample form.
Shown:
8:44
